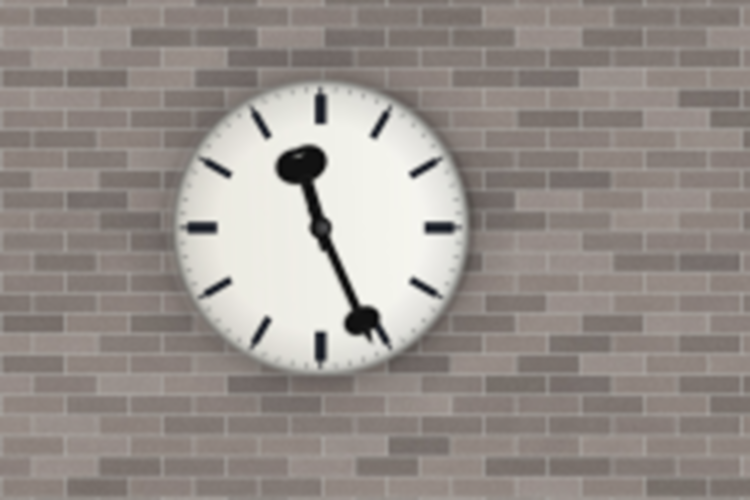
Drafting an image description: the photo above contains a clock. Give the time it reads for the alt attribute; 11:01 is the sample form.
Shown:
11:26
